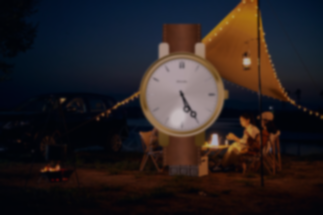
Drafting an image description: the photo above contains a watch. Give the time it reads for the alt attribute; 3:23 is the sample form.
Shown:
5:25
